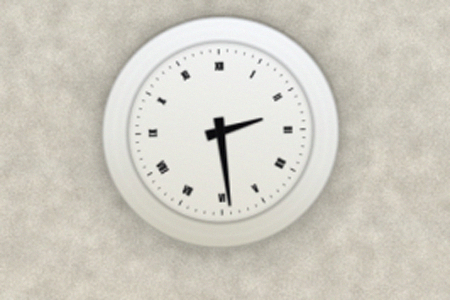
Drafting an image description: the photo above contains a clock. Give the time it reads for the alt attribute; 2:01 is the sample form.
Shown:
2:29
